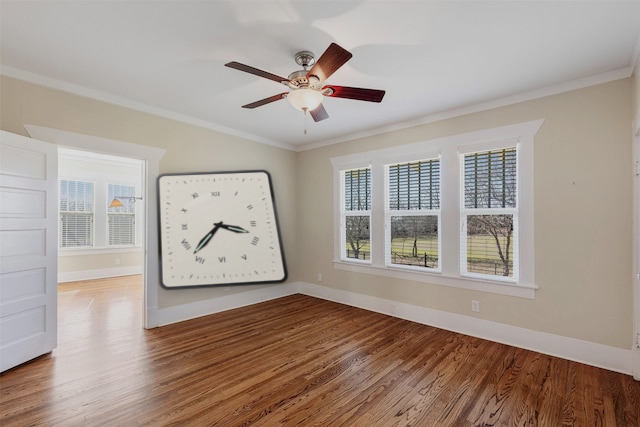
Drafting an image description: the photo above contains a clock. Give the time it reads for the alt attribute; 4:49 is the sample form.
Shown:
3:37
